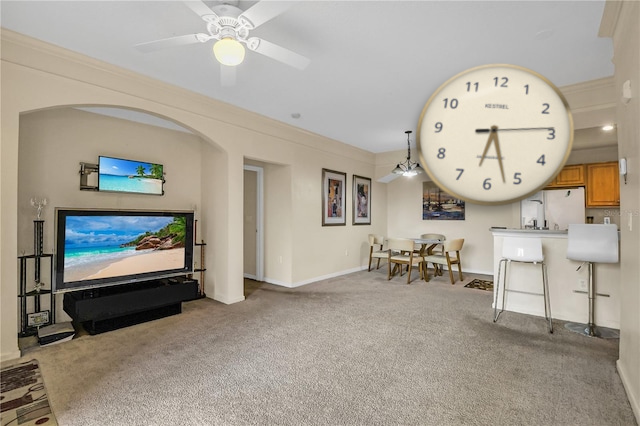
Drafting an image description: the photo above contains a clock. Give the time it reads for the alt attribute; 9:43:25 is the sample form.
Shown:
6:27:14
